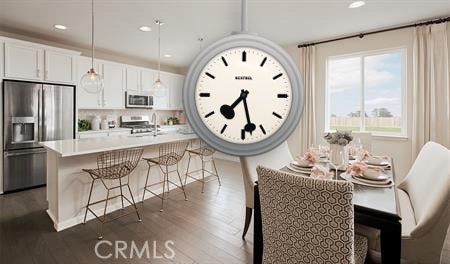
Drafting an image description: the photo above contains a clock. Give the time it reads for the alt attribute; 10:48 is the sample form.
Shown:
7:28
